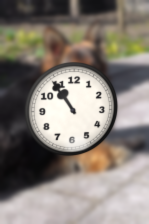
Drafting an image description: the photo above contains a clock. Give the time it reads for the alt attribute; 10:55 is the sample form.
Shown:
10:54
